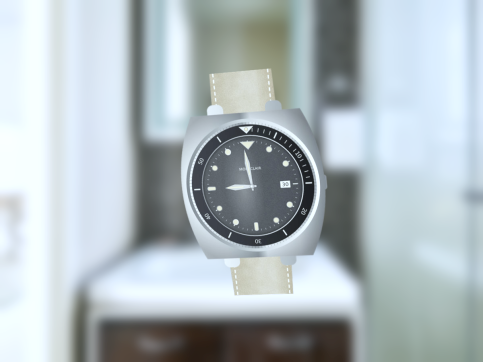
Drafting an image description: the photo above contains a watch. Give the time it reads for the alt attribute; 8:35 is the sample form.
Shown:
8:59
